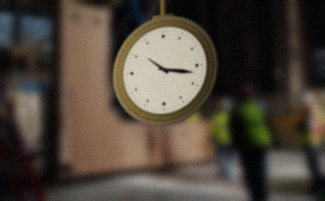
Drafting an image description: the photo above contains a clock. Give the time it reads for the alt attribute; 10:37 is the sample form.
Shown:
10:17
